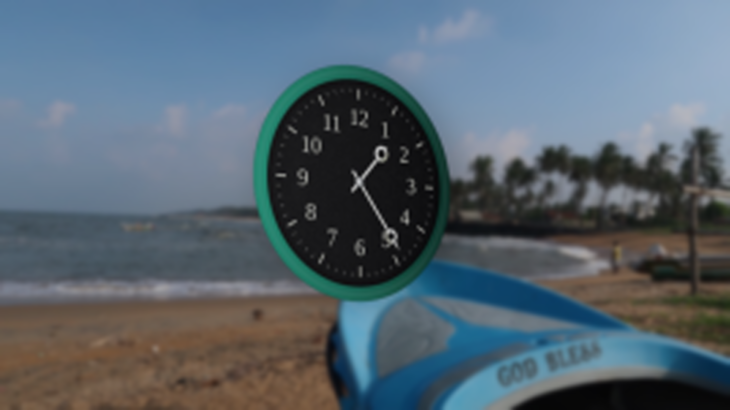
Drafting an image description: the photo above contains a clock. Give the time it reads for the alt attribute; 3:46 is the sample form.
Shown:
1:24
